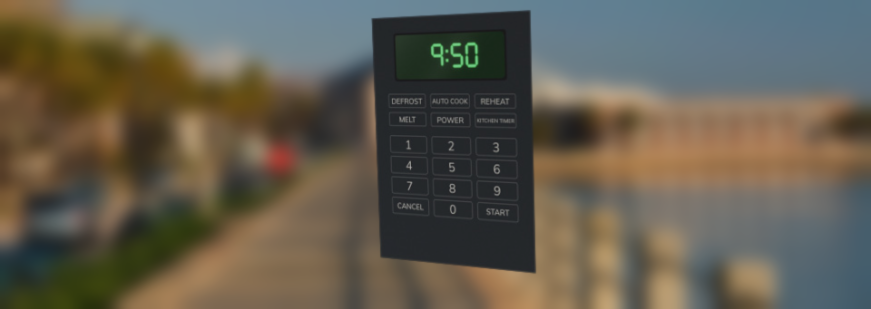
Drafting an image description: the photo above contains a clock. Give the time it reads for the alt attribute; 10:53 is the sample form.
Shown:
9:50
